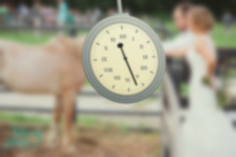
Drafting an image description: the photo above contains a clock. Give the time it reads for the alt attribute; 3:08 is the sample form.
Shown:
11:27
